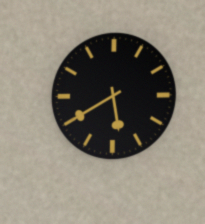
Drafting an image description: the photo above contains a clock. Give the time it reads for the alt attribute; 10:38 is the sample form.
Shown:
5:40
